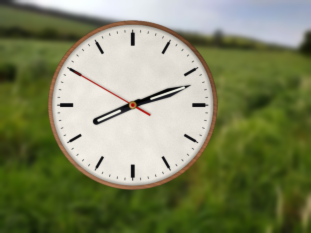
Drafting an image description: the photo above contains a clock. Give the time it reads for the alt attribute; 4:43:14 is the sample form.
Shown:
8:11:50
